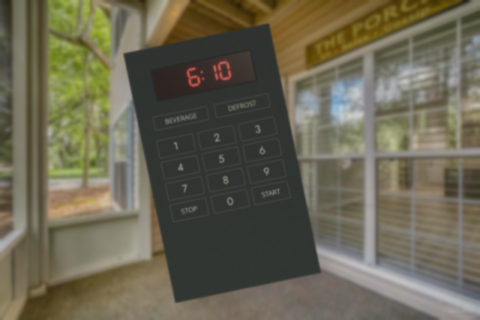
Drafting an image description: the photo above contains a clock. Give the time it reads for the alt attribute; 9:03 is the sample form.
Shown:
6:10
